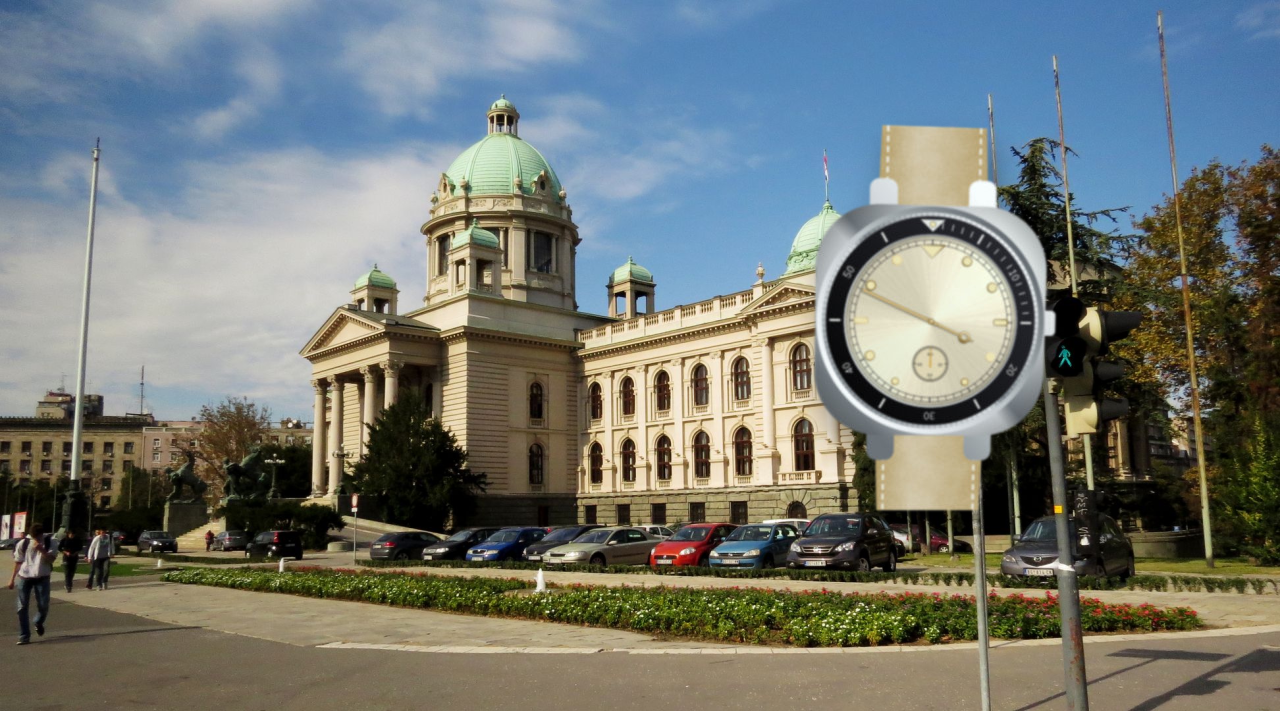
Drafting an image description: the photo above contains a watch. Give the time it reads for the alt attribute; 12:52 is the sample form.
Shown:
3:49
